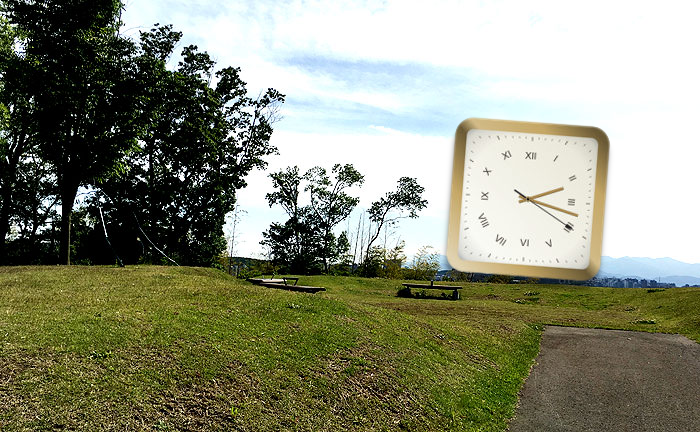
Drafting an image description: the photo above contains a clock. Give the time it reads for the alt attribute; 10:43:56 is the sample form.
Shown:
2:17:20
